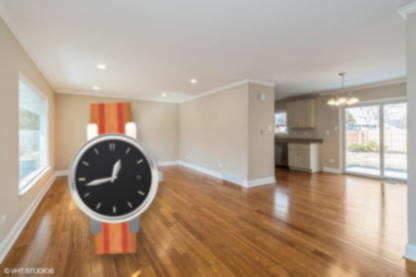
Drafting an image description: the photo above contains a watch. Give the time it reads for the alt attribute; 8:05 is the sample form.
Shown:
12:43
